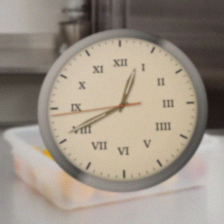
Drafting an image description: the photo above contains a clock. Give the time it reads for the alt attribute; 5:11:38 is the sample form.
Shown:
12:40:44
